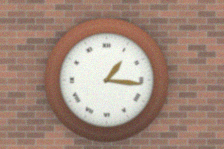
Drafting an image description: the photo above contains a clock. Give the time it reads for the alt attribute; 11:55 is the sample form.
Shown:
1:16
